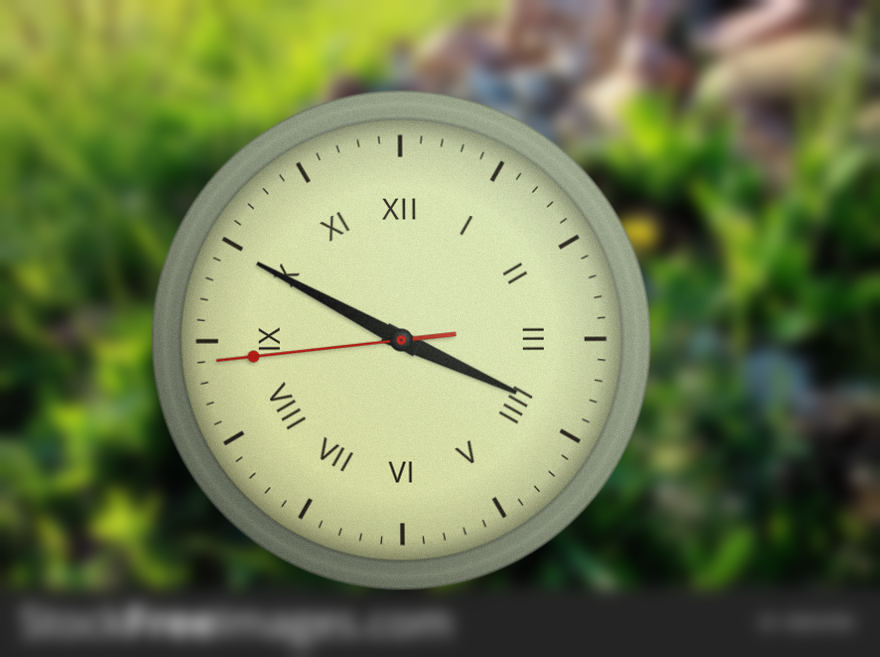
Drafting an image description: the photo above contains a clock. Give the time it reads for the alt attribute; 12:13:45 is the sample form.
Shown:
3:49:44
